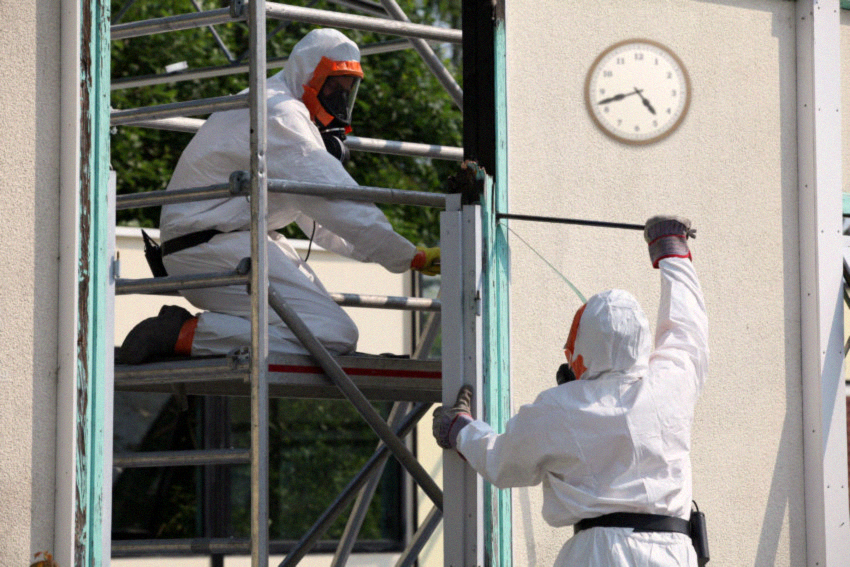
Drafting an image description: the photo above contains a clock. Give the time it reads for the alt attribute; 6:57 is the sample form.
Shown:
4:42
